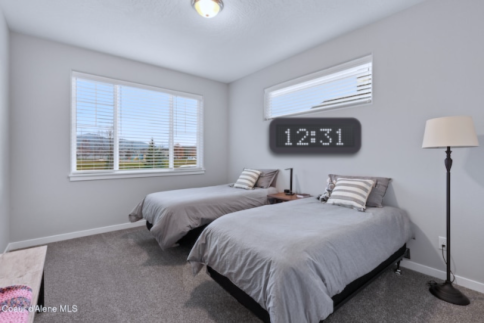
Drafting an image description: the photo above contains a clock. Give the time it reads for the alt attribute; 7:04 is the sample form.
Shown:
12:31
